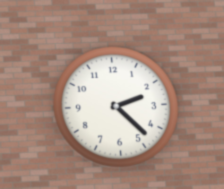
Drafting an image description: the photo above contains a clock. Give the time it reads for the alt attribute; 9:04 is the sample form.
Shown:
2:23
